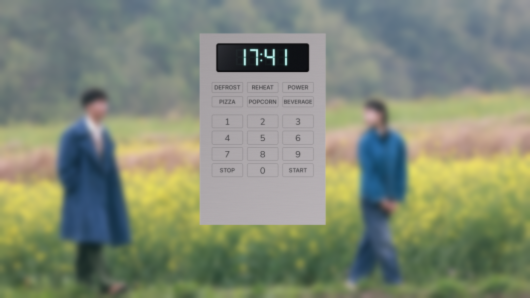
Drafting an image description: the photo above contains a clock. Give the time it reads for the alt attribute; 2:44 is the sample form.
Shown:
17:41
